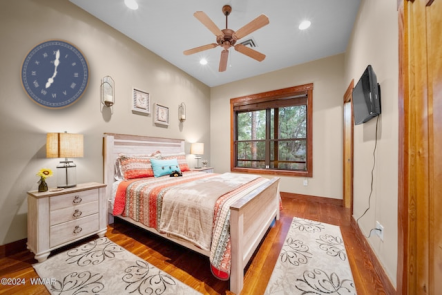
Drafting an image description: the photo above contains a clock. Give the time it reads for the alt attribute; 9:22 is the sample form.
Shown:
7:01
